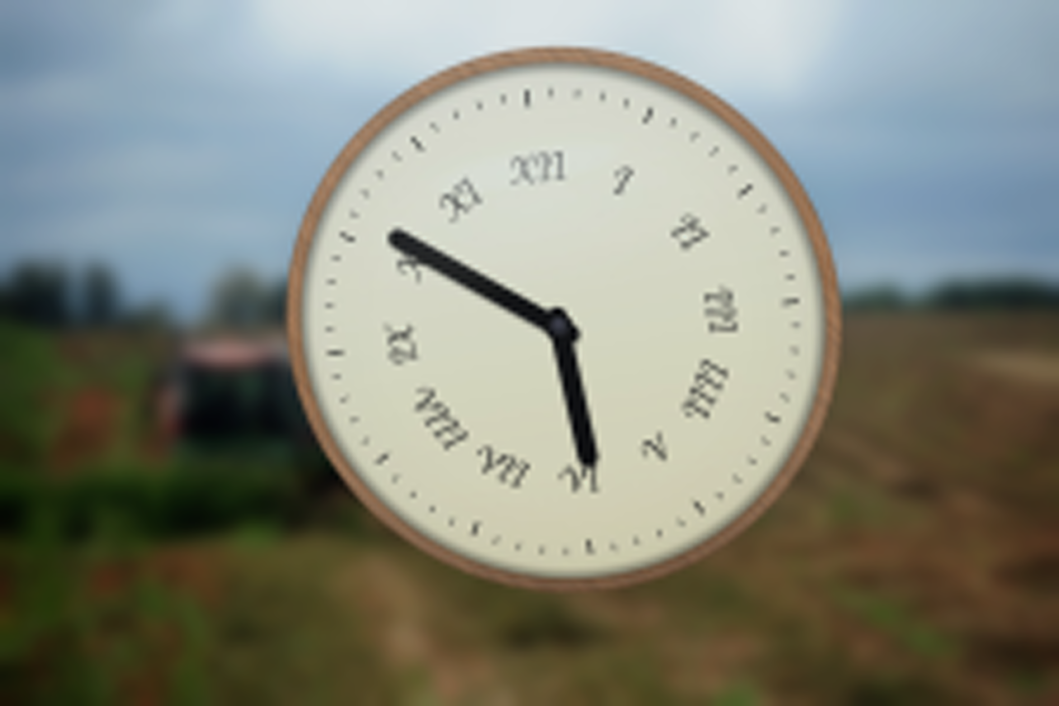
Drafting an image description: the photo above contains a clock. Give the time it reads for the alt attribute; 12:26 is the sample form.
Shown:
5:51
